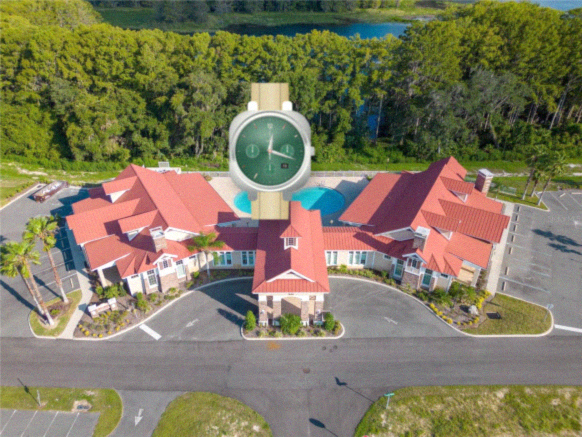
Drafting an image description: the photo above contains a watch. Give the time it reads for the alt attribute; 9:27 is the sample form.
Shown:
12:18
